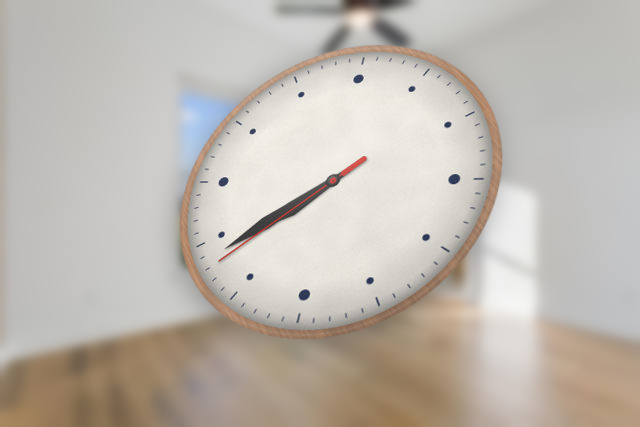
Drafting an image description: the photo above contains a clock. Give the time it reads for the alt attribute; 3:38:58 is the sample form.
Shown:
7:38:38
